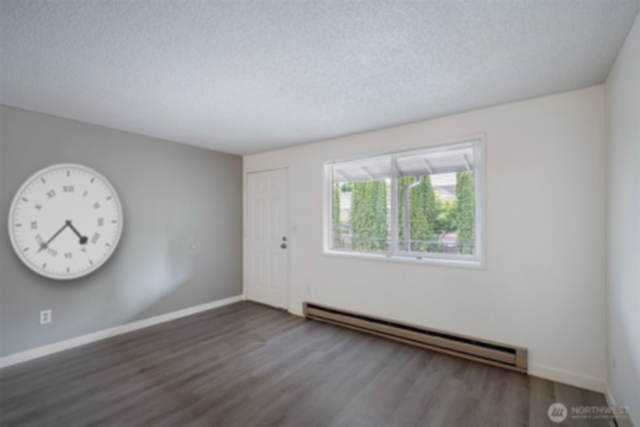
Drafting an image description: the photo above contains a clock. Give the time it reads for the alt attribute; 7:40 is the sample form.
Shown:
4:38
